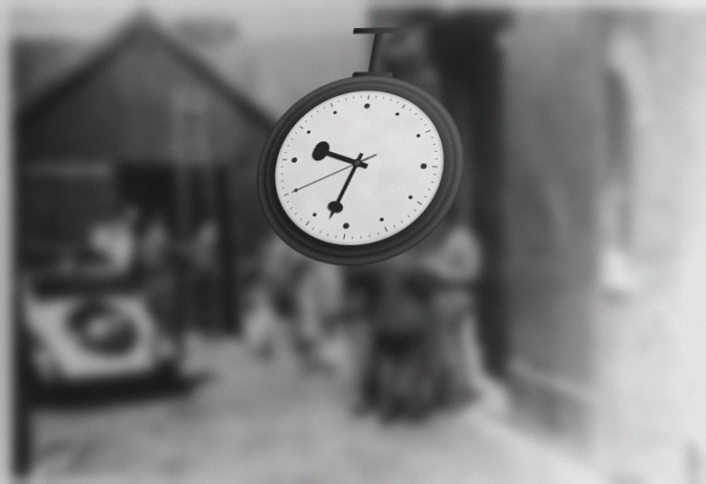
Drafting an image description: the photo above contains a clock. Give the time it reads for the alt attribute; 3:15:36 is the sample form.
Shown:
9:32:40
